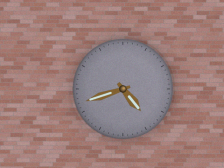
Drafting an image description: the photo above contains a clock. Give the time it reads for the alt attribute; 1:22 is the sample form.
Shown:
4:42
